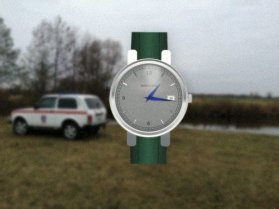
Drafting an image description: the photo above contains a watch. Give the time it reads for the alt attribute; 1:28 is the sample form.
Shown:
1:16
